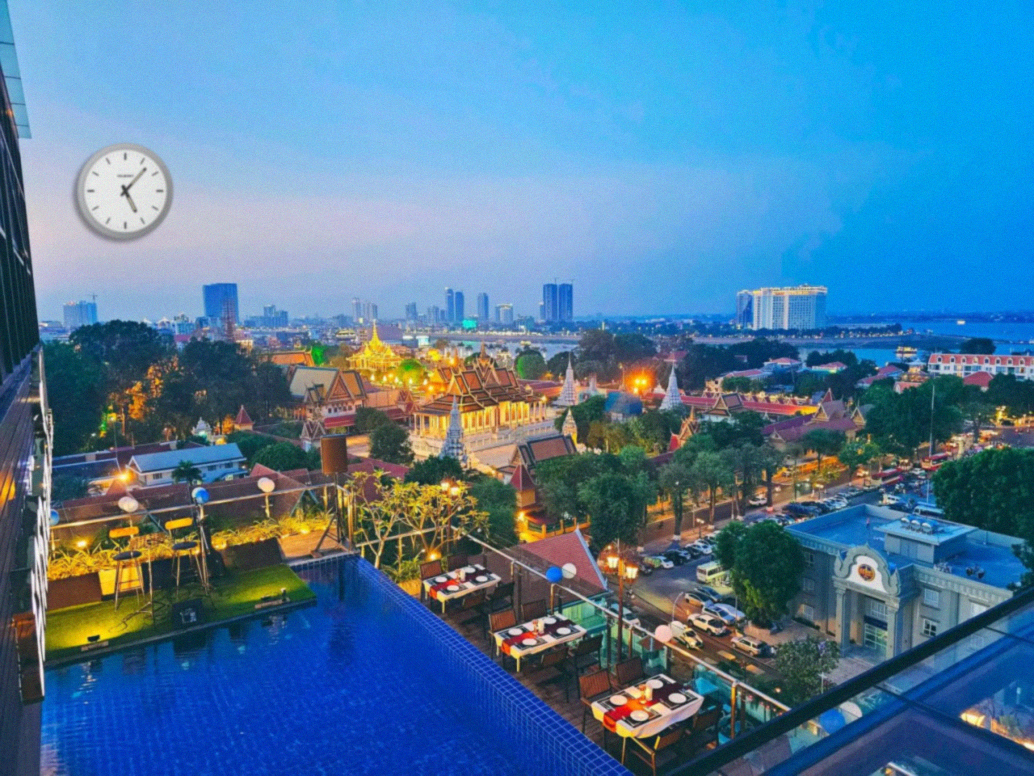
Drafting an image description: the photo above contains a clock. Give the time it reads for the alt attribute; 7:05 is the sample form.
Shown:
5:07
